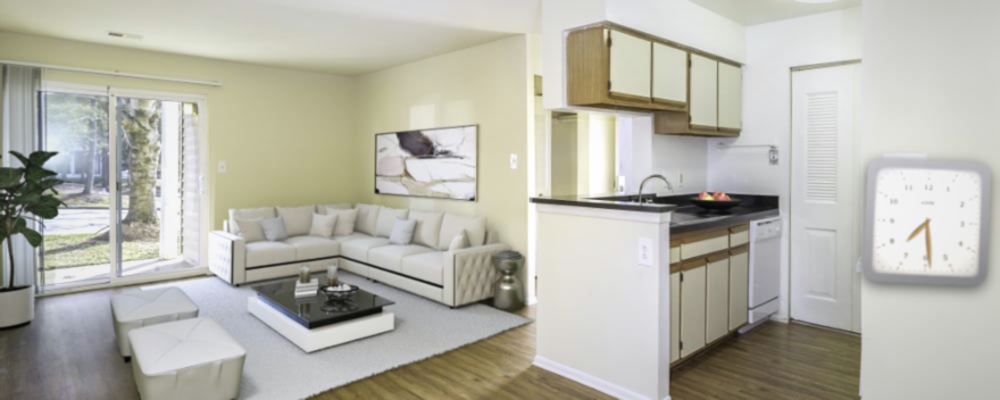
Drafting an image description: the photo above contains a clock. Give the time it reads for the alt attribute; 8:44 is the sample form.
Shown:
7:29
